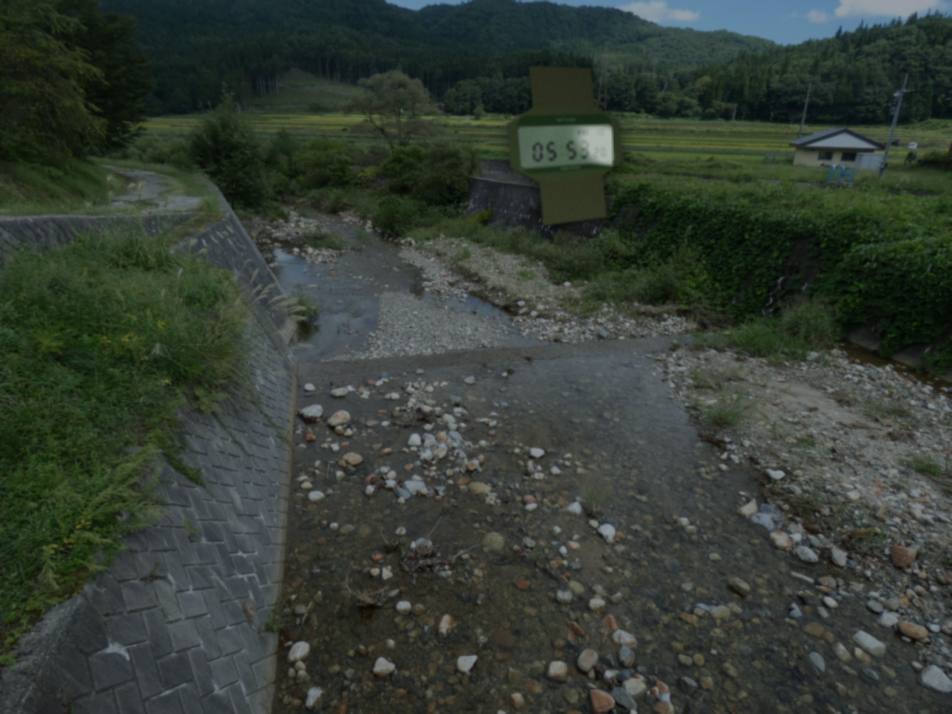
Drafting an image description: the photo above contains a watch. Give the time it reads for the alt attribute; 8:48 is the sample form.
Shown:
5:53
